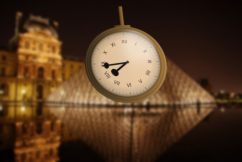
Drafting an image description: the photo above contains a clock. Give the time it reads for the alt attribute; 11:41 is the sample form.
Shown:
7:44
